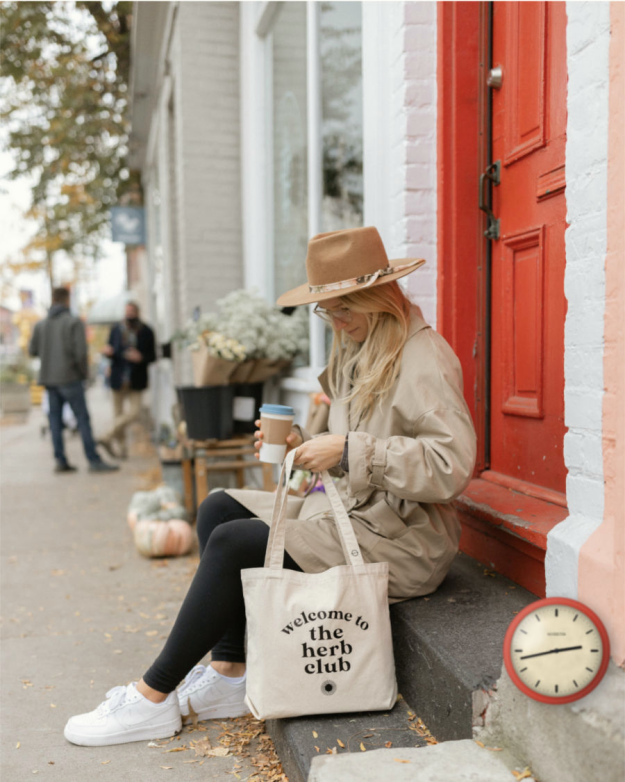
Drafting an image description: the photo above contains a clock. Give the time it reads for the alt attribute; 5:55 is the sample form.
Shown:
2:43
